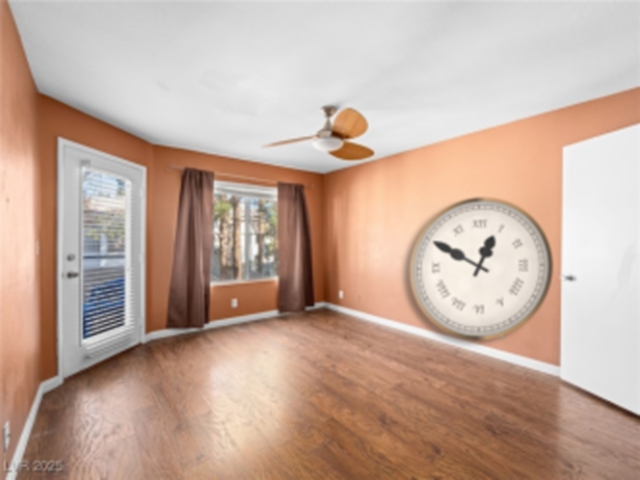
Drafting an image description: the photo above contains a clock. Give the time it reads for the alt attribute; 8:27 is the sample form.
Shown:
12:50
